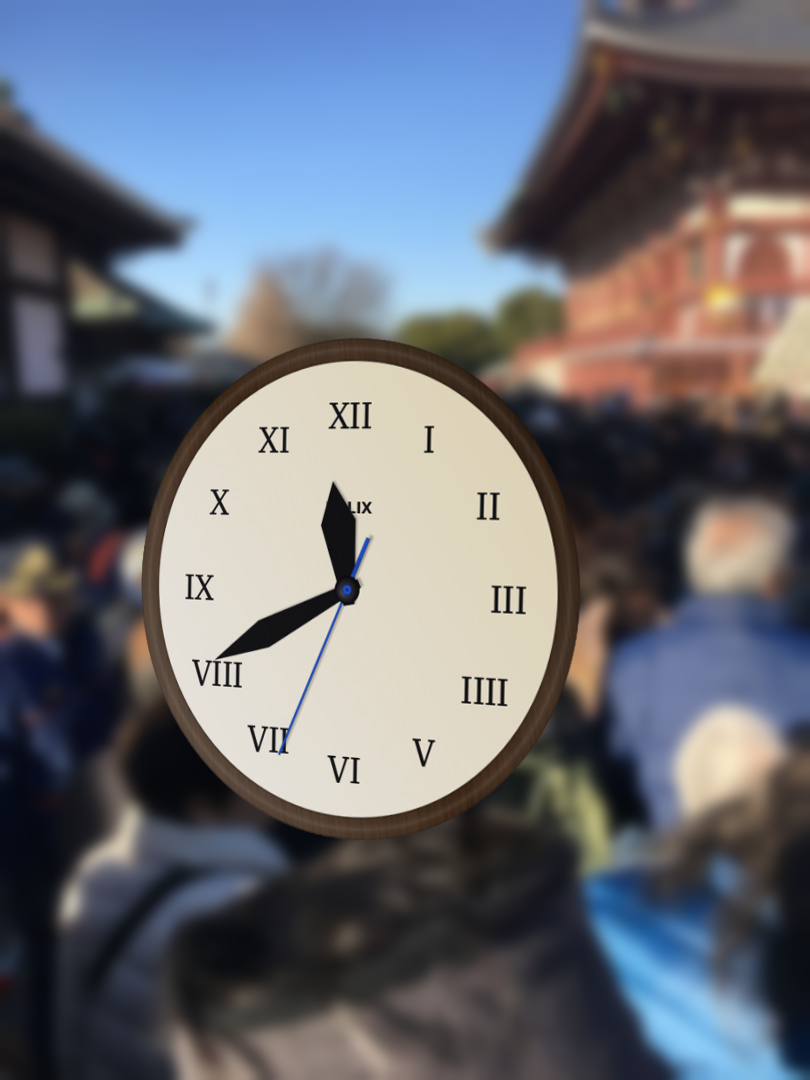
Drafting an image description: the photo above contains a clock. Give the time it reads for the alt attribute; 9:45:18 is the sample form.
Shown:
11:40:34
